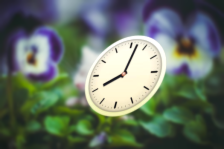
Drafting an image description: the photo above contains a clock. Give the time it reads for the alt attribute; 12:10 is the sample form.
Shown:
8:02
